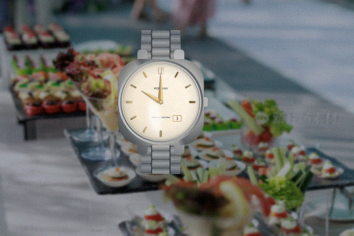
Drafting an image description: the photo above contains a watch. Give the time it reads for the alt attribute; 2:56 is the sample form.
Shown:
10:00
